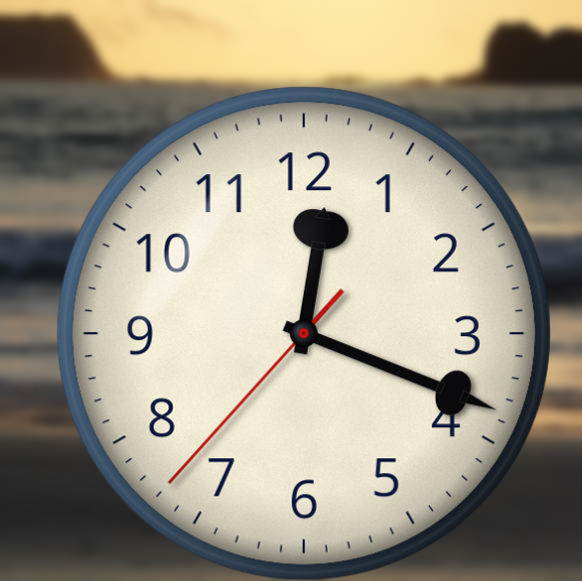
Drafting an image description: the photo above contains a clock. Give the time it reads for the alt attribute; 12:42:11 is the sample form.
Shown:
12:18:37
